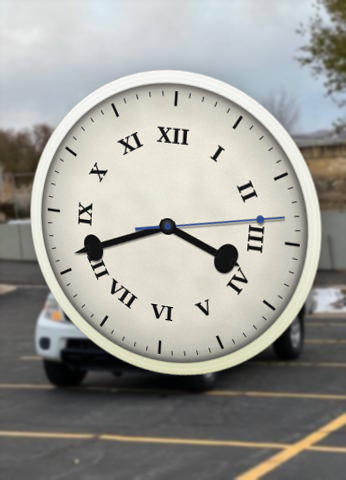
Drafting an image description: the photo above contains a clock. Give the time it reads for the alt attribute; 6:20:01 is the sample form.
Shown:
3:41:13
